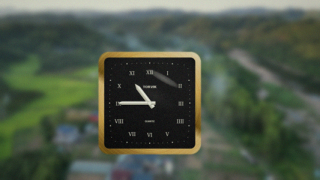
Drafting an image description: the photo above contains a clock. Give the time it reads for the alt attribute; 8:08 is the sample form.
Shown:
10:45
